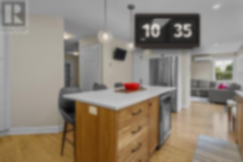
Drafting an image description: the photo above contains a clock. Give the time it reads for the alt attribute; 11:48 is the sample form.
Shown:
10:35
